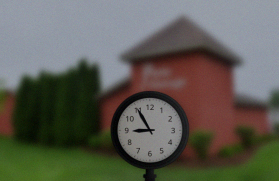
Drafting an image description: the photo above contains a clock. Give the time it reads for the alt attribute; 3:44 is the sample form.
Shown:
8:55
